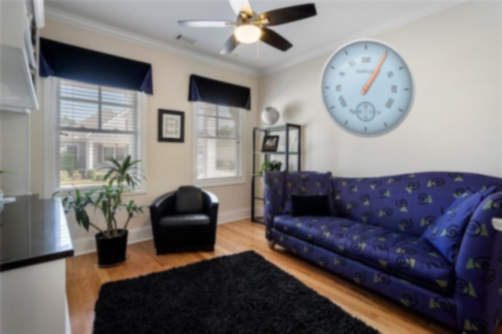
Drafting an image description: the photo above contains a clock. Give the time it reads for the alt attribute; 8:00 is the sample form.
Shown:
1:05
